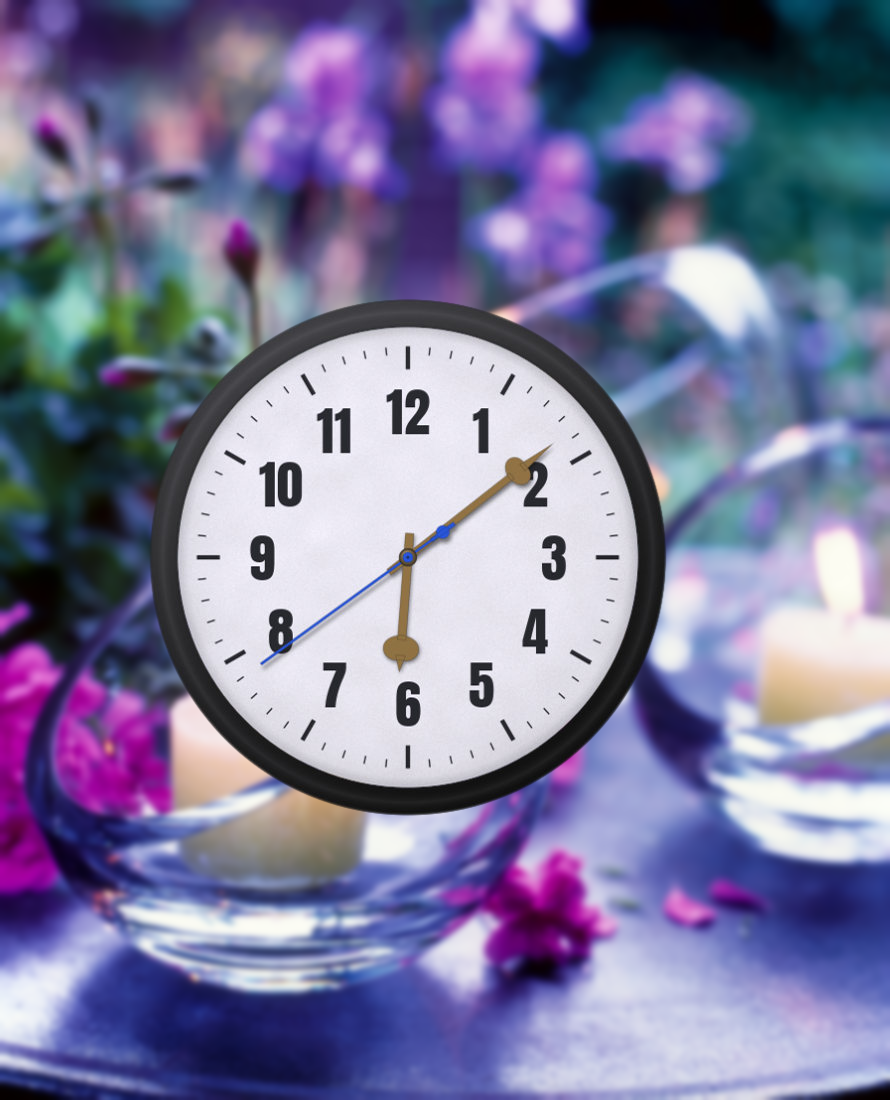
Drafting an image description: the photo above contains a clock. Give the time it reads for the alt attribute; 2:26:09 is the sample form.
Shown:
6:08:39
